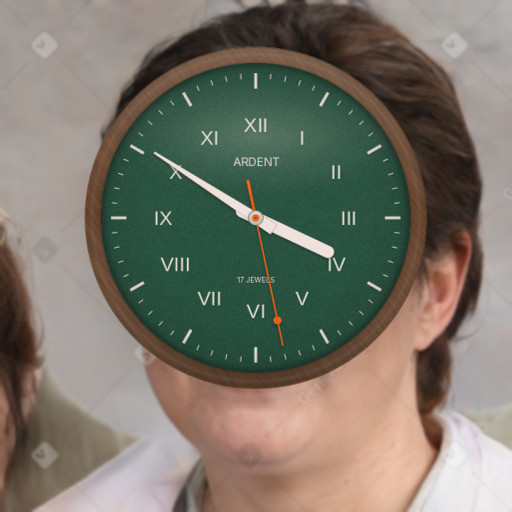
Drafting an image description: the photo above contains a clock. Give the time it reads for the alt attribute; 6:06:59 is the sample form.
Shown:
3:50:28
